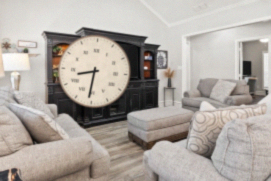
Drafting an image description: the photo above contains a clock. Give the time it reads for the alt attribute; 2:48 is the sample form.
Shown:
8:31
